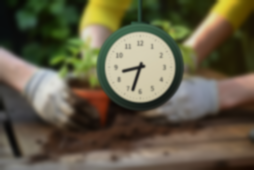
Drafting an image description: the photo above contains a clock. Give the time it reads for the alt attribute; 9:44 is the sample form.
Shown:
8:33
